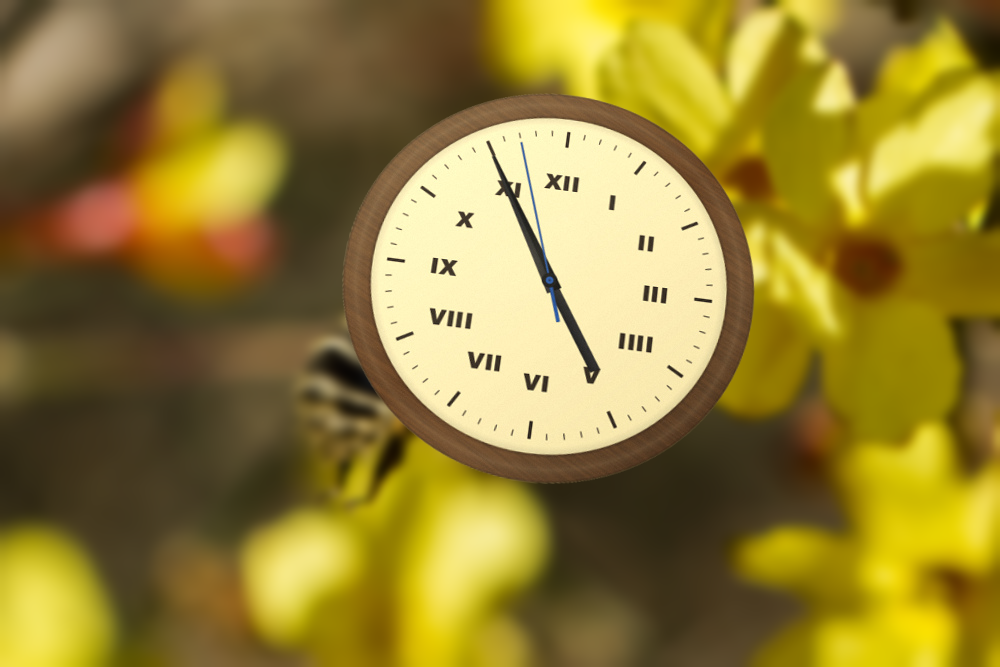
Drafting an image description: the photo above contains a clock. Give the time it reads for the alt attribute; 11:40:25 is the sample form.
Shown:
4:54:57
